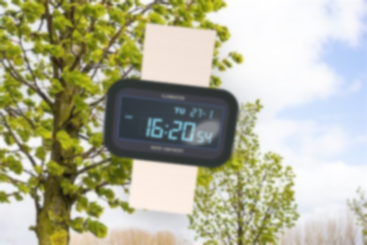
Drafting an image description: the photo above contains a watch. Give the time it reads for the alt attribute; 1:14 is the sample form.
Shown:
16:20
